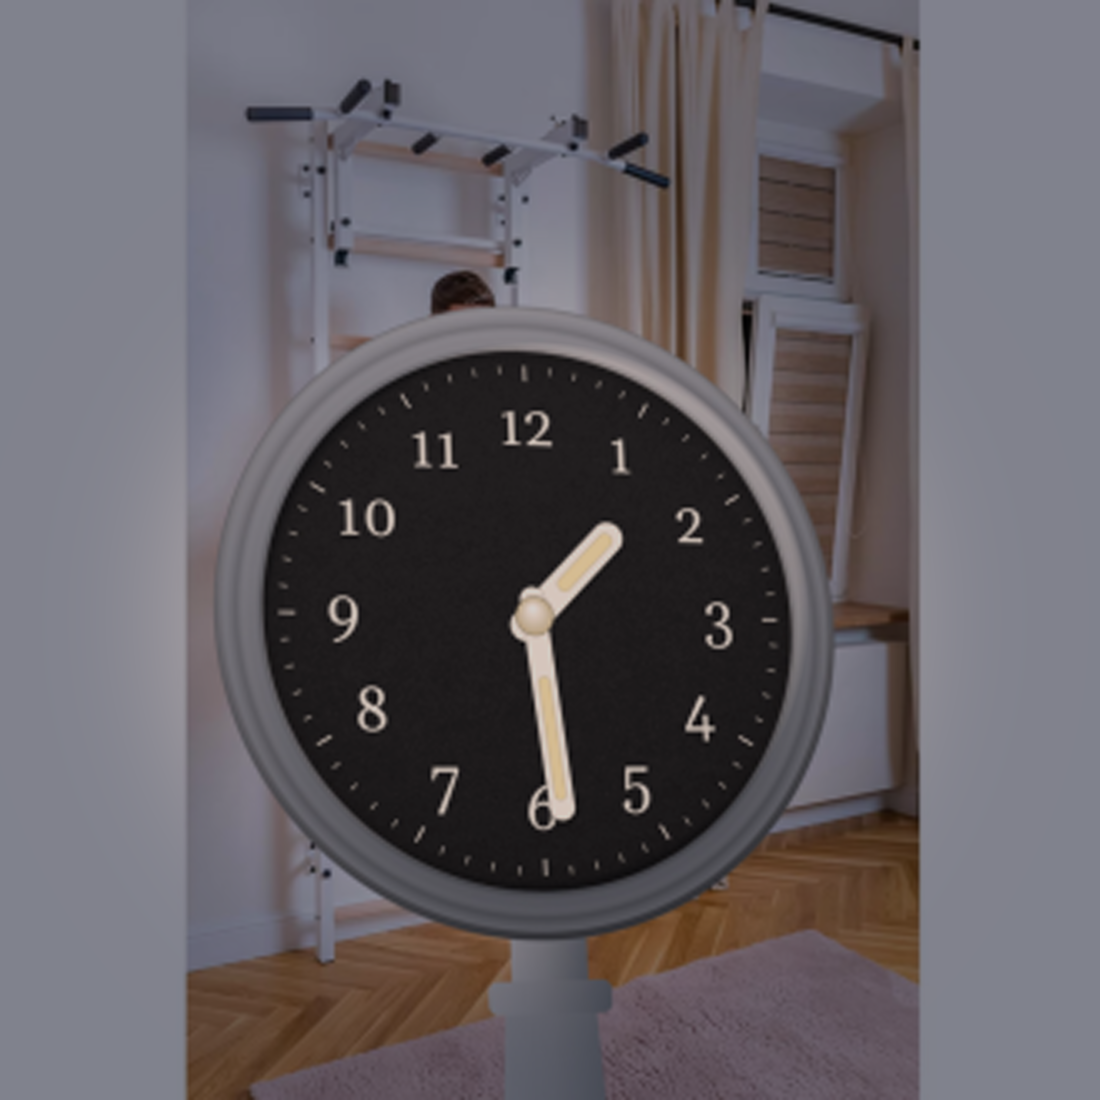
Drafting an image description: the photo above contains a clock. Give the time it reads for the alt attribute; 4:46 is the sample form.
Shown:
1:29
